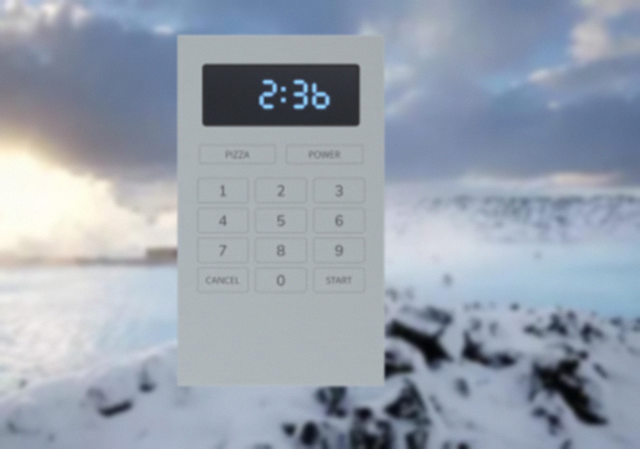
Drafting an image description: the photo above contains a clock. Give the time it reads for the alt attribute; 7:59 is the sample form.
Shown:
2:36
